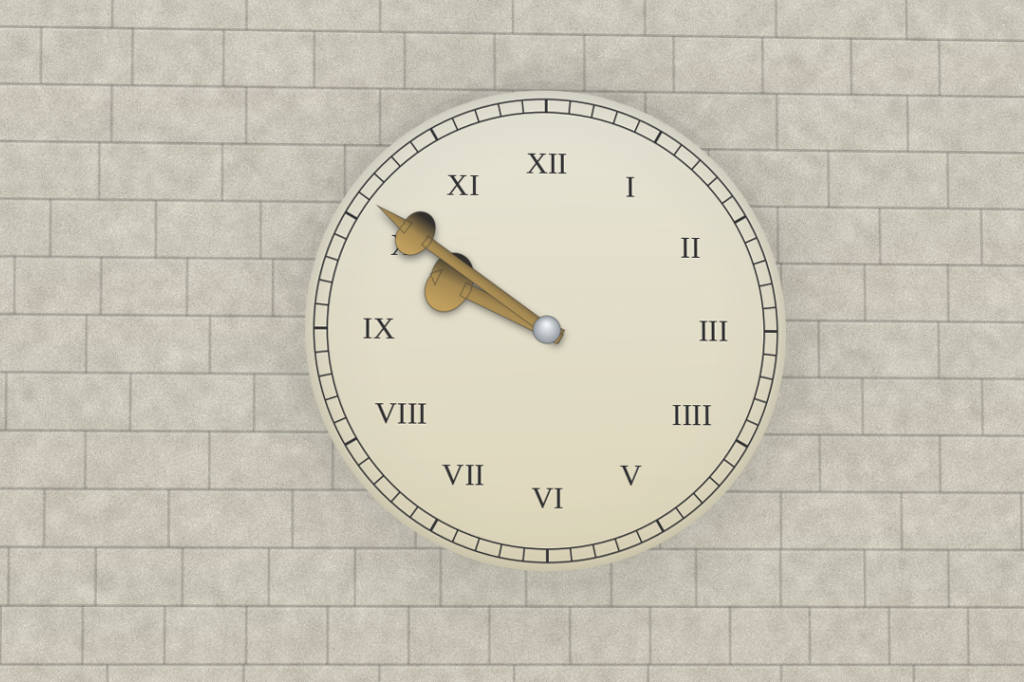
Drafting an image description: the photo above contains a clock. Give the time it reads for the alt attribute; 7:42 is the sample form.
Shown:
9:51
